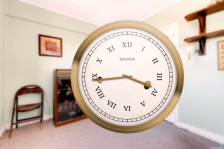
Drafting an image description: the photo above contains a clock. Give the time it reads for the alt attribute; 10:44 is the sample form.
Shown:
3:44
